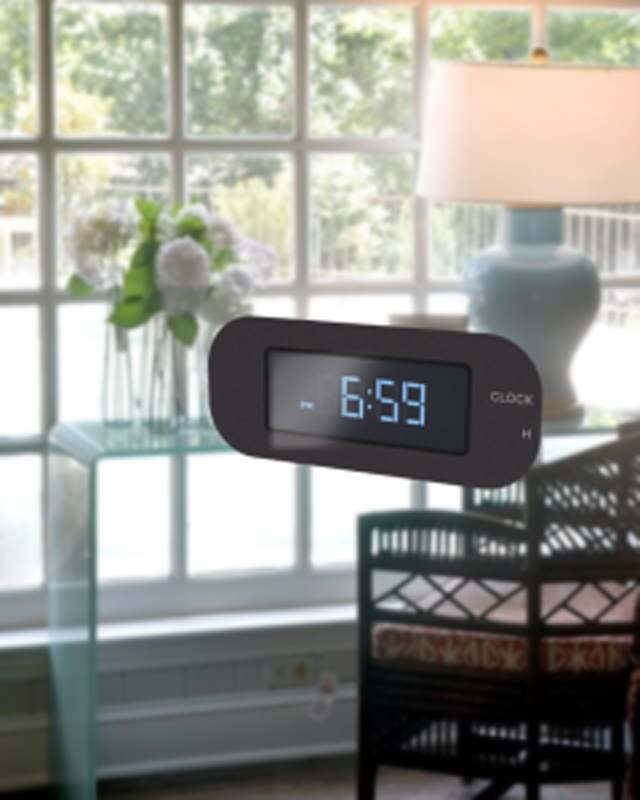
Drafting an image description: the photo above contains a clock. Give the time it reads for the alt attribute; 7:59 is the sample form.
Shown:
6:59
